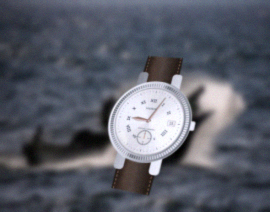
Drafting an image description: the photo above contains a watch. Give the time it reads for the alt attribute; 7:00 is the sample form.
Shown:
9:04
